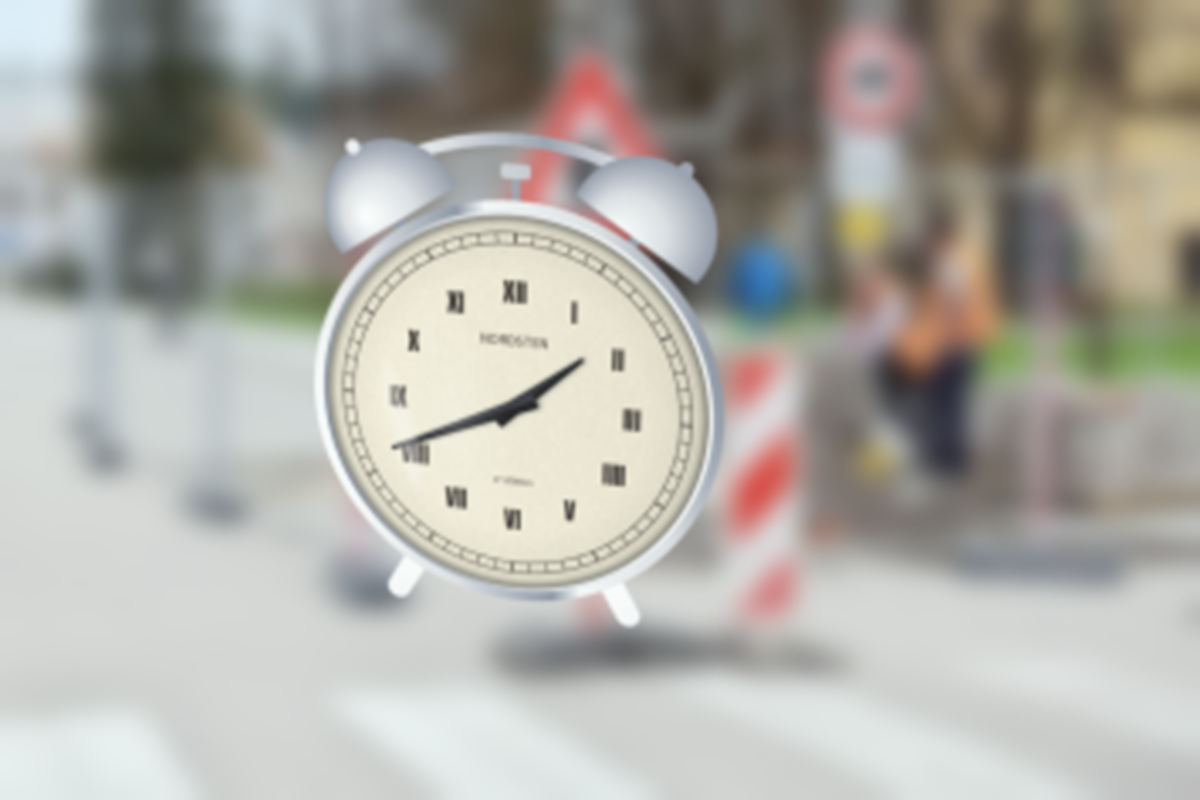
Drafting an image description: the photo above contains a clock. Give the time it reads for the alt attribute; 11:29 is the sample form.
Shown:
1:41
